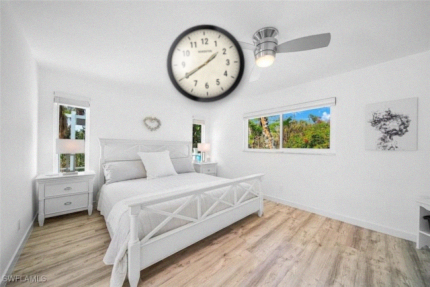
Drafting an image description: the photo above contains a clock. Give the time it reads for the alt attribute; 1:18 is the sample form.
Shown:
1:40
